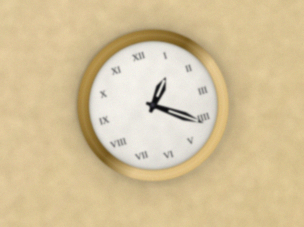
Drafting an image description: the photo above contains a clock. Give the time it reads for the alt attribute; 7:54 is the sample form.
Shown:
1:21
